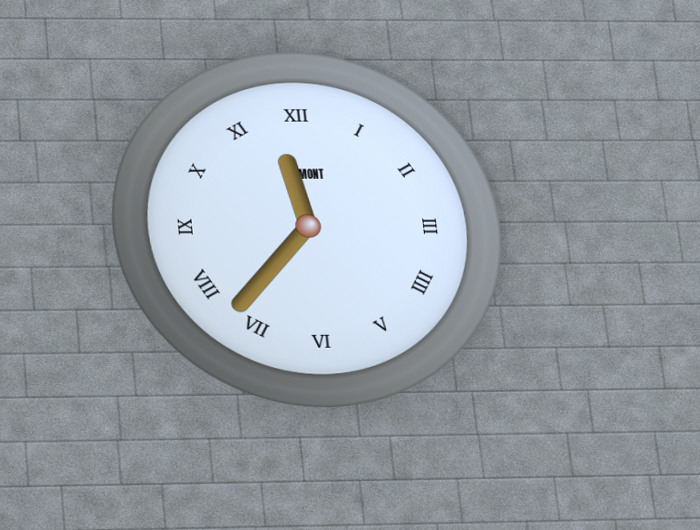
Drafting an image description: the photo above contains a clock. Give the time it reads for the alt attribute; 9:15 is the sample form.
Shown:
11:37
